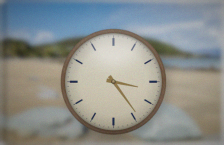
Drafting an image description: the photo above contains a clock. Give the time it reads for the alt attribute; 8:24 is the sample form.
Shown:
3:24
